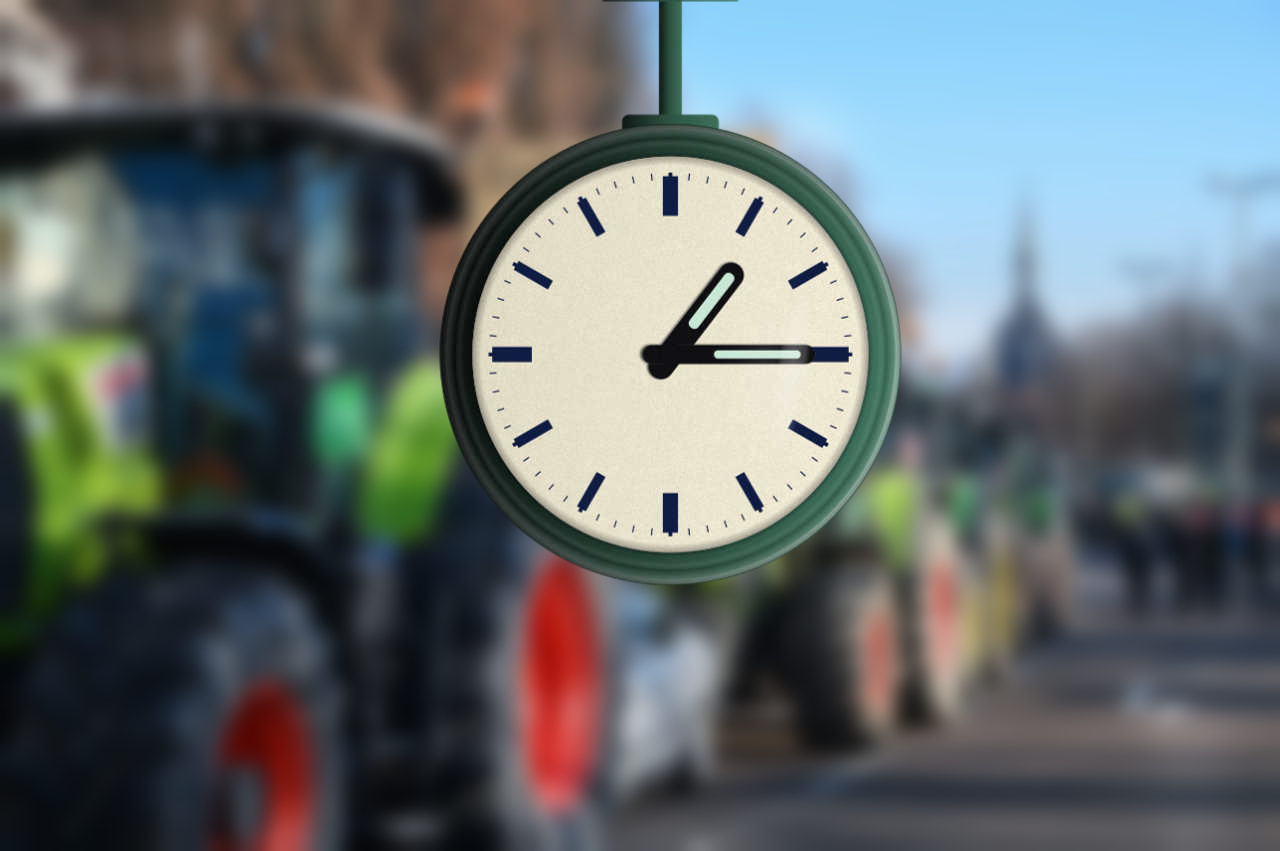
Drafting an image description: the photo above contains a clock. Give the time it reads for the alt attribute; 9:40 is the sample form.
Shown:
1:15
